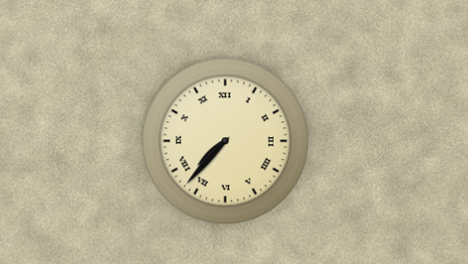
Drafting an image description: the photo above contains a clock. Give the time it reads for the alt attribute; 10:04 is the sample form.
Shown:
7:37
